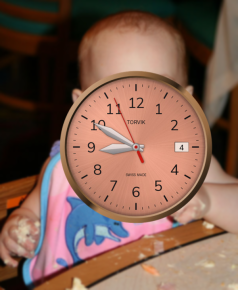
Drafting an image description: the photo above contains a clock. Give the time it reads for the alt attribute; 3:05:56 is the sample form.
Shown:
8:49:56
